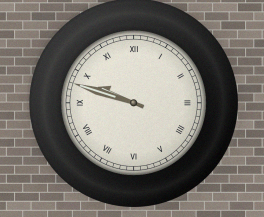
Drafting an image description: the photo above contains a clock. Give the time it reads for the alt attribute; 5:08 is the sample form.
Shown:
9:48
